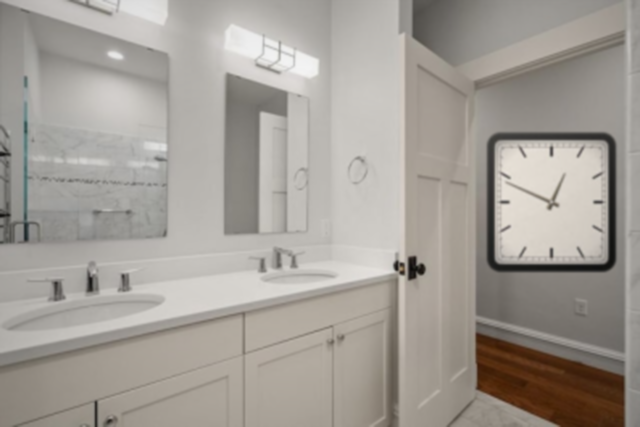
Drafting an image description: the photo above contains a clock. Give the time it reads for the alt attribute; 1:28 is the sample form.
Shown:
12:49
